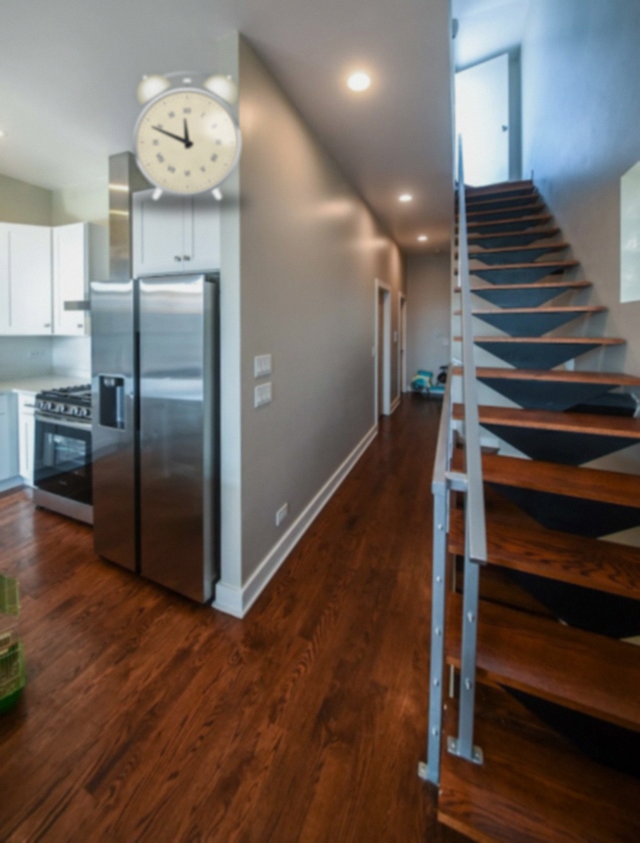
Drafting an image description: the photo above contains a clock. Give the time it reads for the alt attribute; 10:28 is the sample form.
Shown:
11:49
